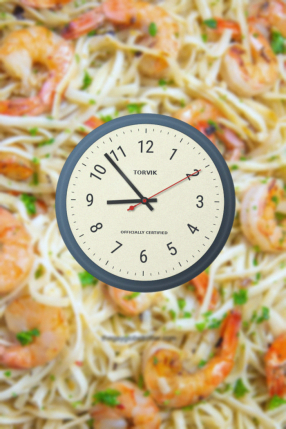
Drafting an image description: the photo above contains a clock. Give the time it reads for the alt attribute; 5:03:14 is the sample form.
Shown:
8:53:10
